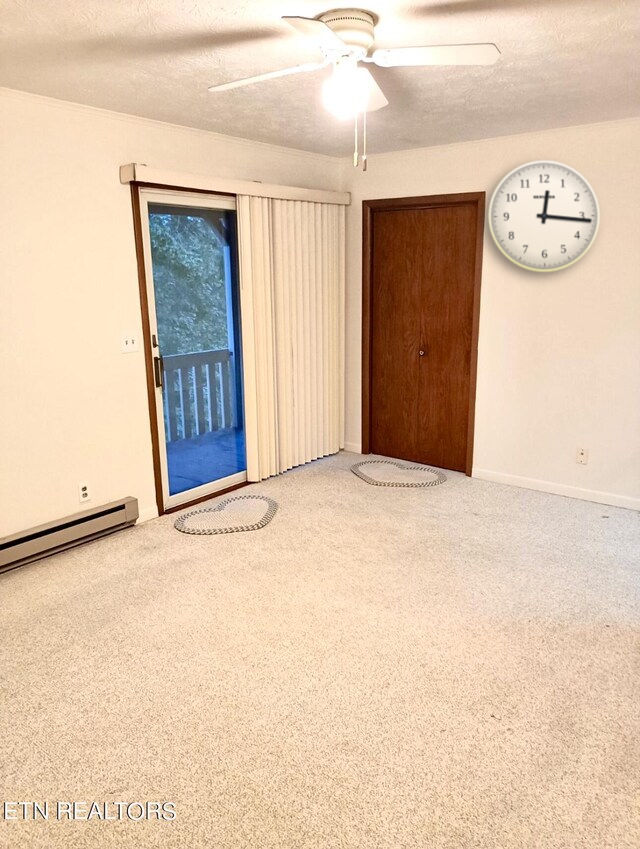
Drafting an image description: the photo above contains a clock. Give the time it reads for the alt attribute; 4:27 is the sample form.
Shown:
12:16
